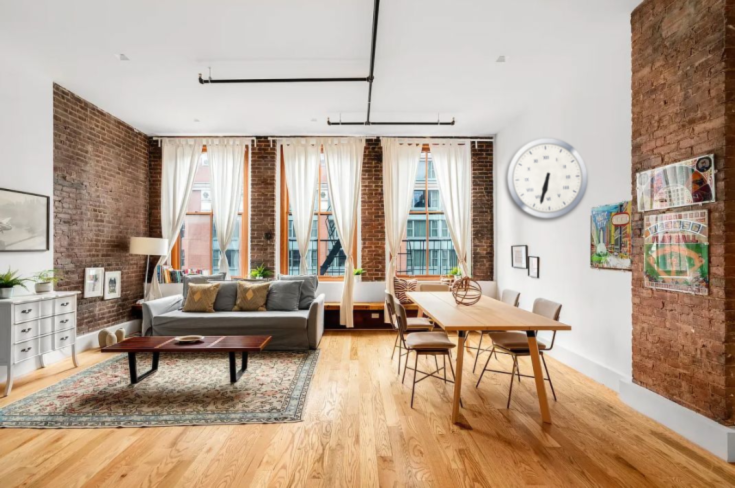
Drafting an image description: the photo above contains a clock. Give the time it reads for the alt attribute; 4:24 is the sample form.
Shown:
6:33
